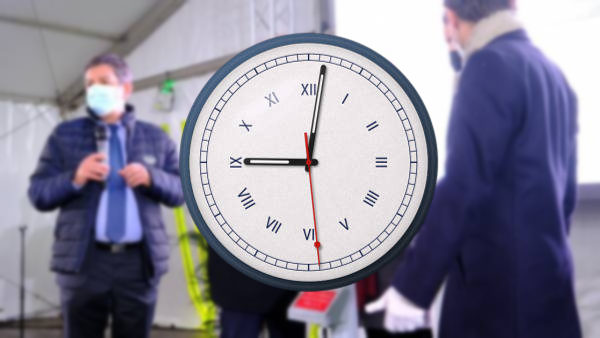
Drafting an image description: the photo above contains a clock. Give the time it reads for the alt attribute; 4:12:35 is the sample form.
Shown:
9:01:29
